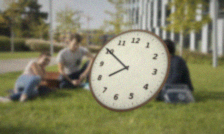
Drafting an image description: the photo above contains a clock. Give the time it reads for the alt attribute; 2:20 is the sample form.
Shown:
7:50
